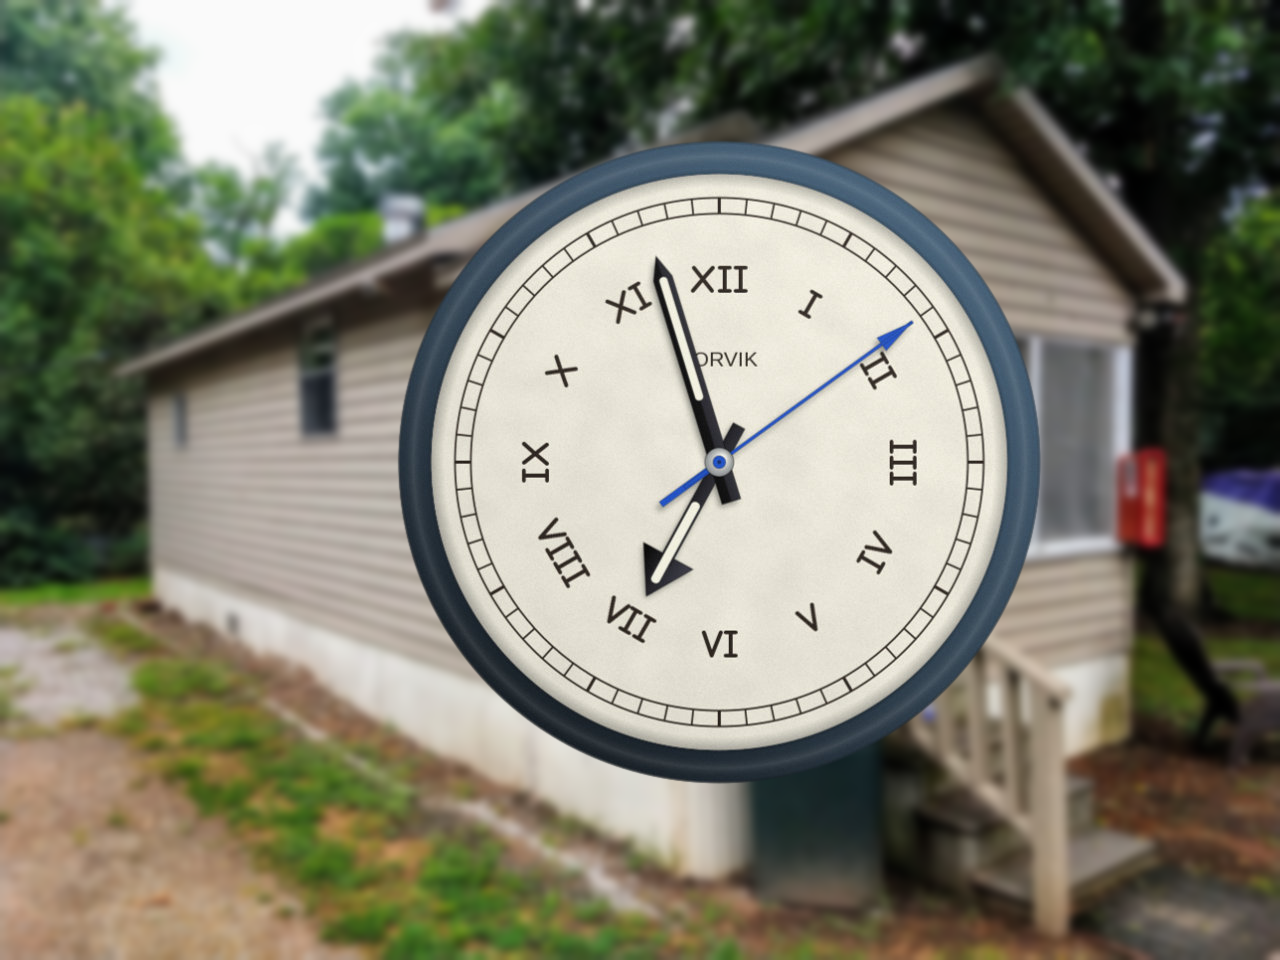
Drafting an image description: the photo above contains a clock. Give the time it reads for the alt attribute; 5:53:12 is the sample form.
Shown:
6:57:09
